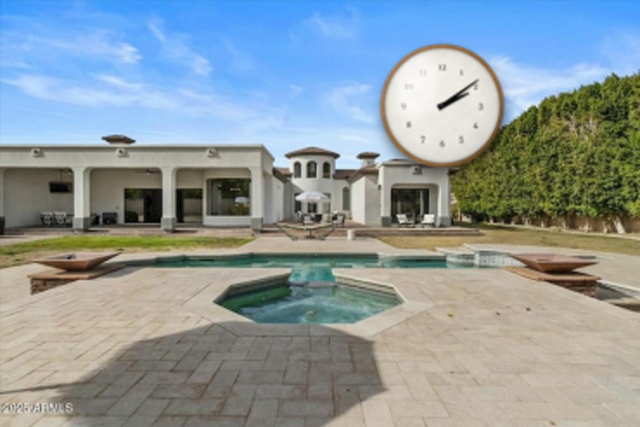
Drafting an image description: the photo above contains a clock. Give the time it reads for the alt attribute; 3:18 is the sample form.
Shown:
2:09
